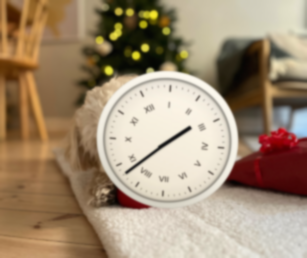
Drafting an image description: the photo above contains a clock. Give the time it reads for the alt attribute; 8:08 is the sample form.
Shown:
2:43
